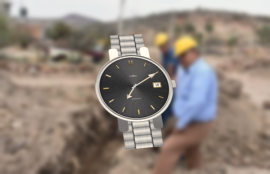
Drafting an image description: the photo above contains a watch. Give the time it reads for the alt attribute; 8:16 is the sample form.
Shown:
7:10
